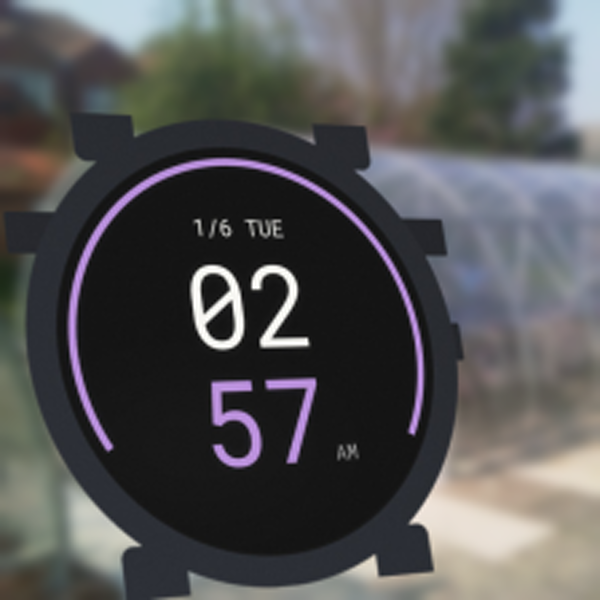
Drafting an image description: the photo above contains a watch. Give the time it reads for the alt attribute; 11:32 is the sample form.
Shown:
2:57
